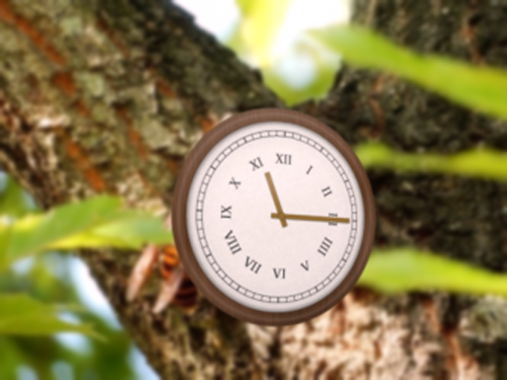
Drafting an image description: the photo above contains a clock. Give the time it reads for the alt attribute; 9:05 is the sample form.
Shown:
11:15
